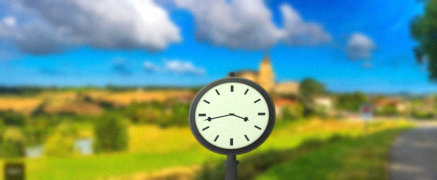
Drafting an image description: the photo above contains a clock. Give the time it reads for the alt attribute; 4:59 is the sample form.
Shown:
3:43
